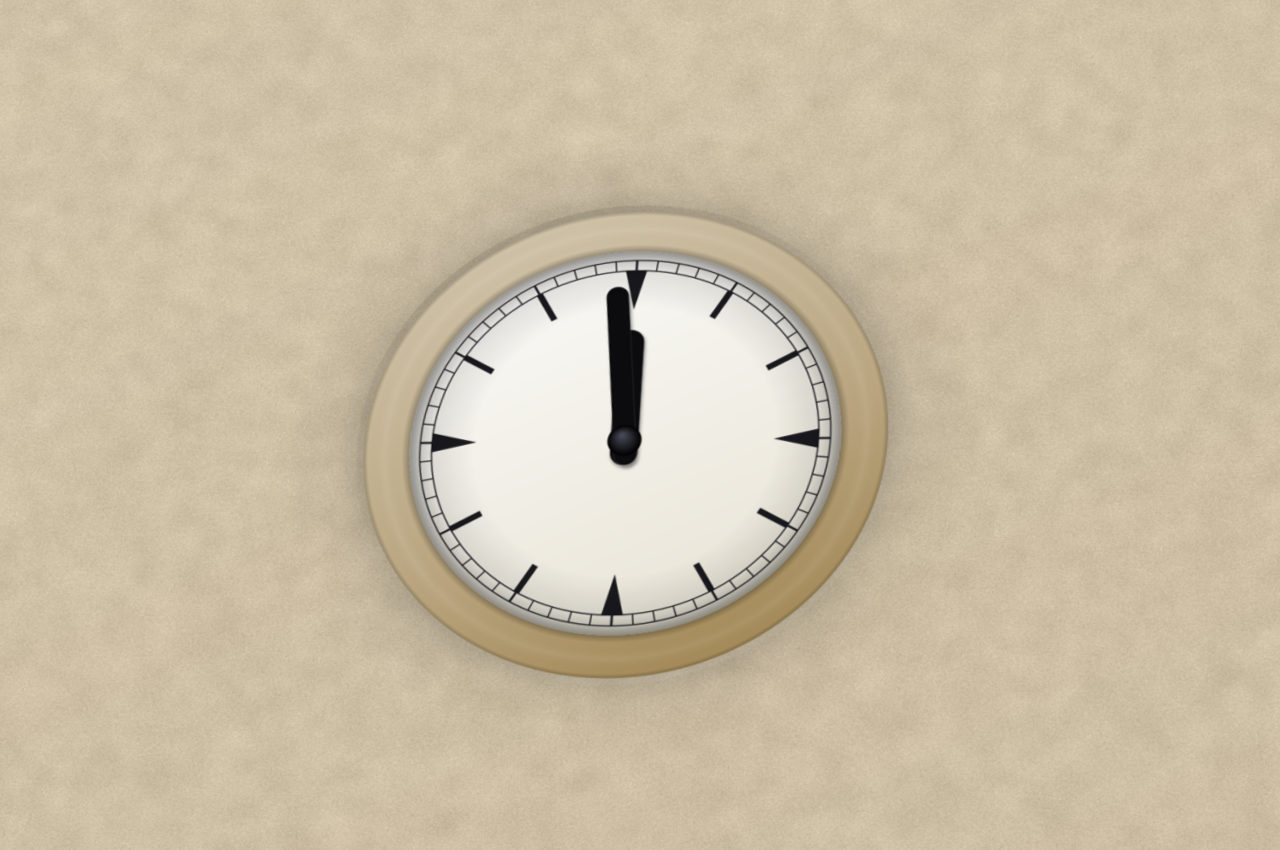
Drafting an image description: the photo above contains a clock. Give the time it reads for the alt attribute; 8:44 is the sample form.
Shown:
11:59
